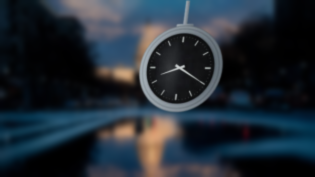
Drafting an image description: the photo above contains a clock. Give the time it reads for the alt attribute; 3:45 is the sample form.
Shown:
8:20
